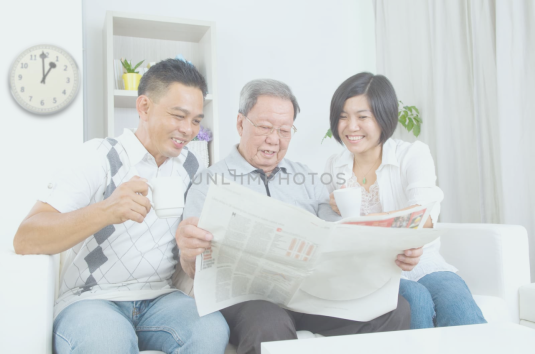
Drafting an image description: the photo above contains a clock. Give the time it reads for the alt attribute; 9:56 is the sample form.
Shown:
12:59
